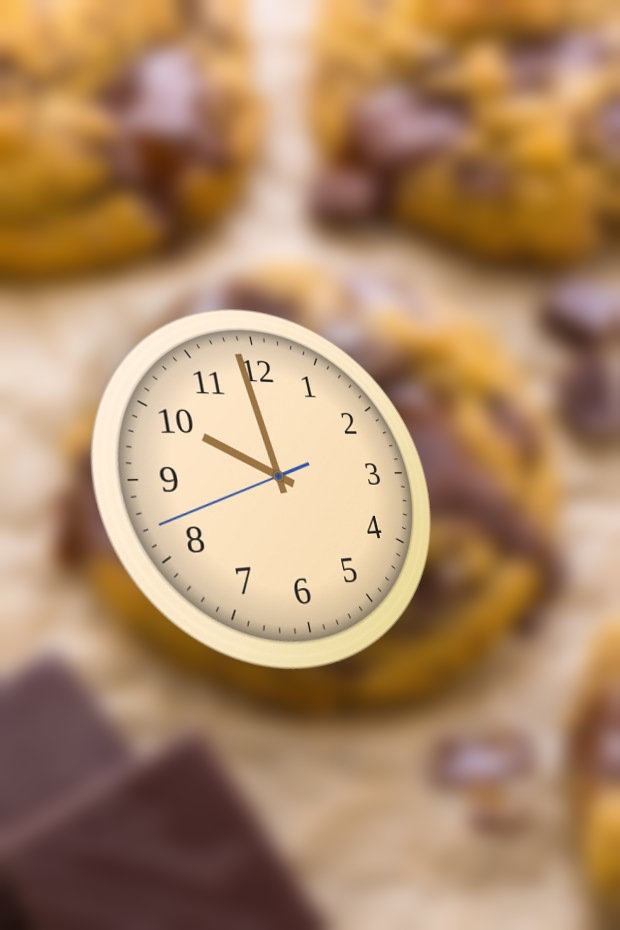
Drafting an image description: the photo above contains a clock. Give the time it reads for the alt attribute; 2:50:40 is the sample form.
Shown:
9:58:42
